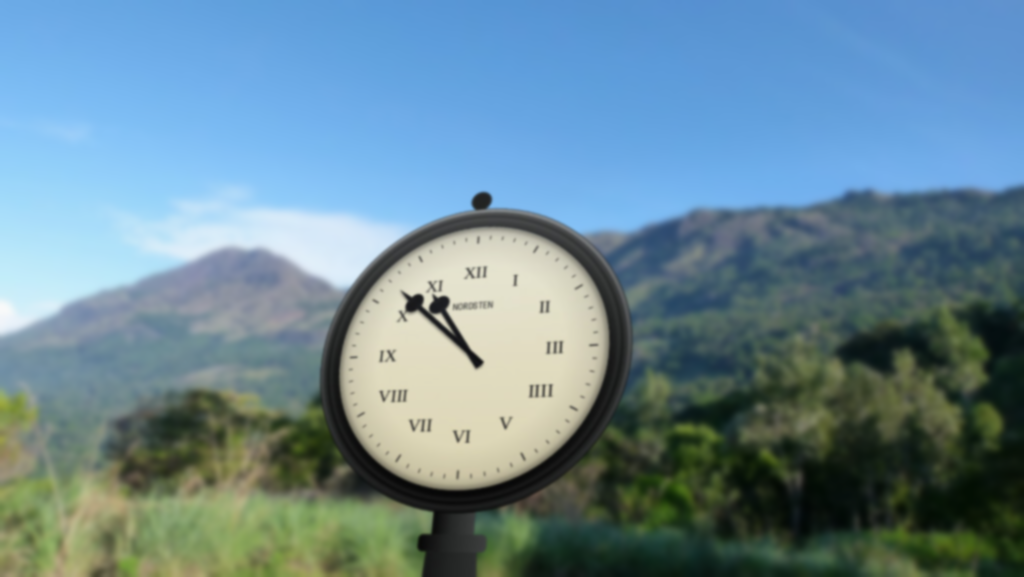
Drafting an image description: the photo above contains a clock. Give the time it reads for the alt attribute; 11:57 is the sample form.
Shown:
10:52
